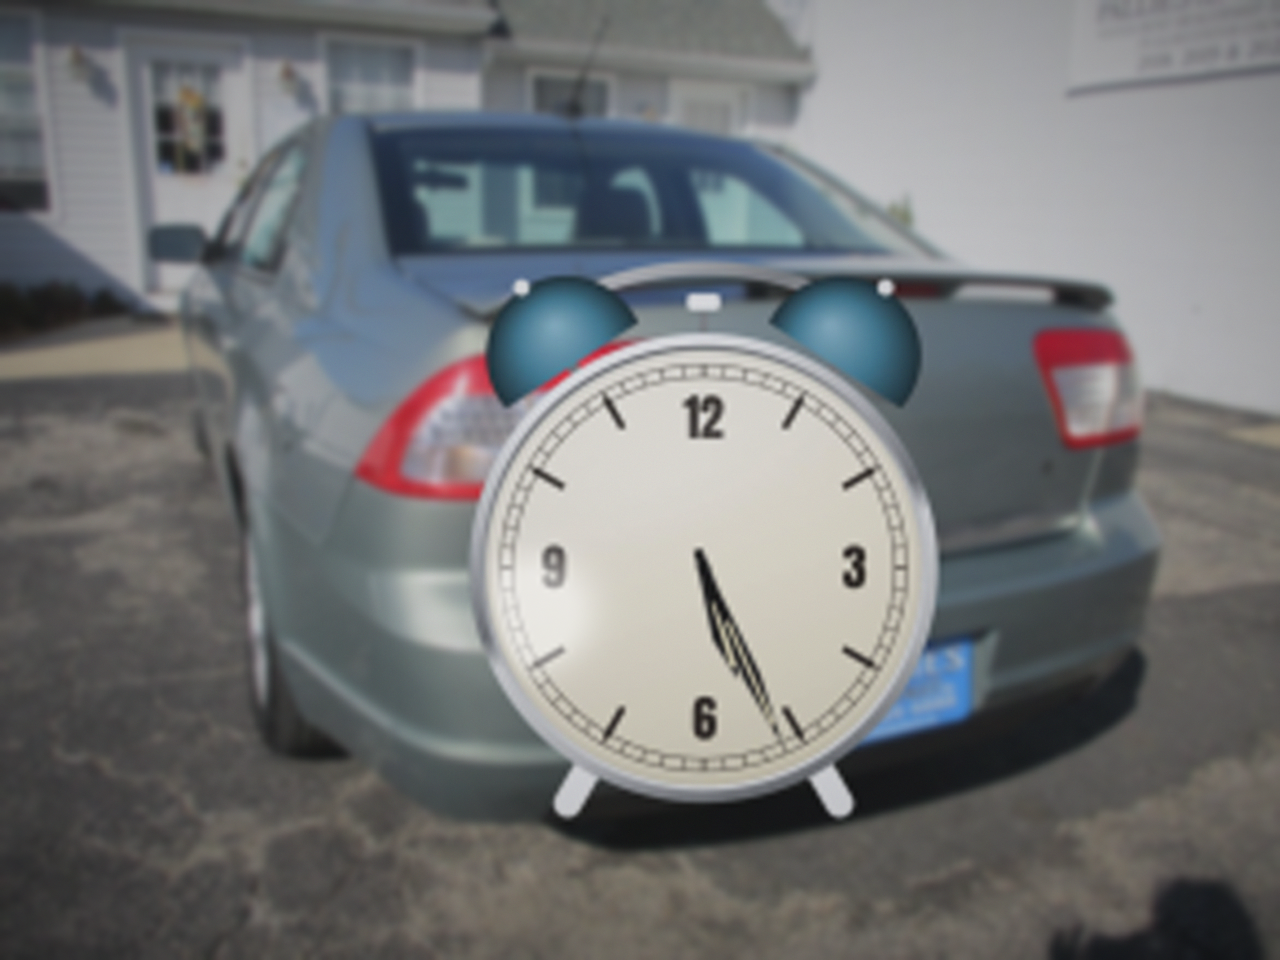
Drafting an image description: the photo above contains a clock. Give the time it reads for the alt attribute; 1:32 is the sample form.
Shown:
5:26
